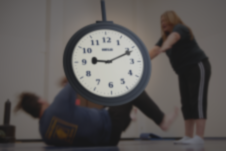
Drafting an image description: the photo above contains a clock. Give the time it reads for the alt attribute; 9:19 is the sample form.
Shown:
9:11
